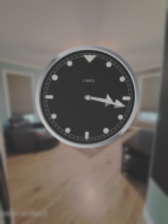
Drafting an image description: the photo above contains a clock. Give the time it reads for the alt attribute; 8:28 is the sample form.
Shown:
3:17
